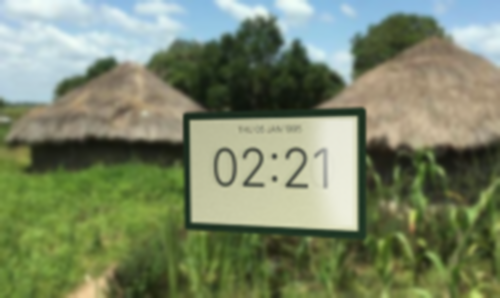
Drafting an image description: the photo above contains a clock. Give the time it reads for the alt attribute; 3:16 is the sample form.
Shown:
2:21
